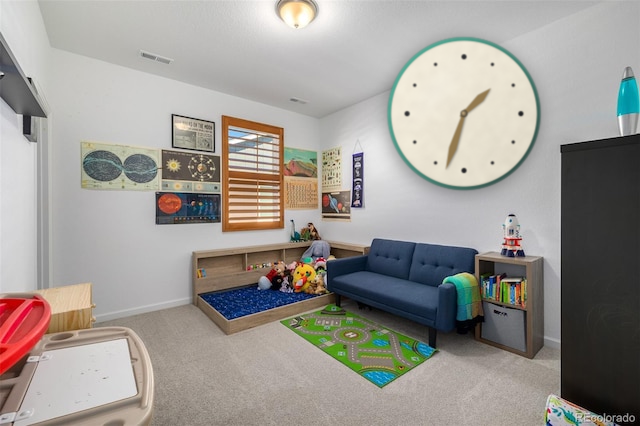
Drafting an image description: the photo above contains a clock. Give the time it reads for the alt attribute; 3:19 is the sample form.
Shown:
1:33
